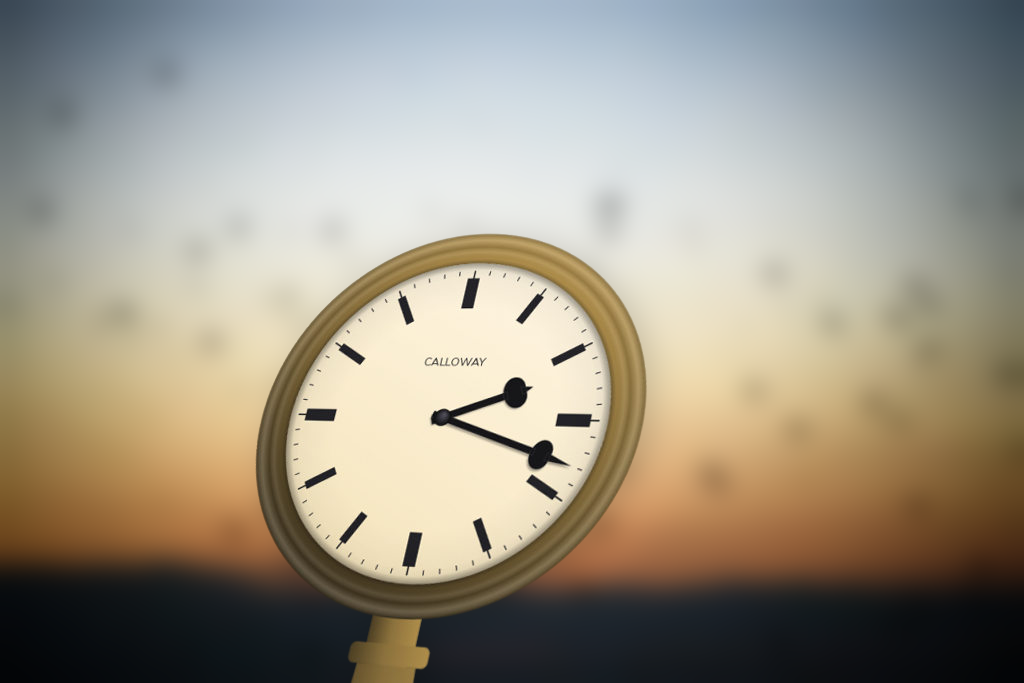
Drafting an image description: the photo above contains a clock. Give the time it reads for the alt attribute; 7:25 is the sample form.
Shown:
2:18
